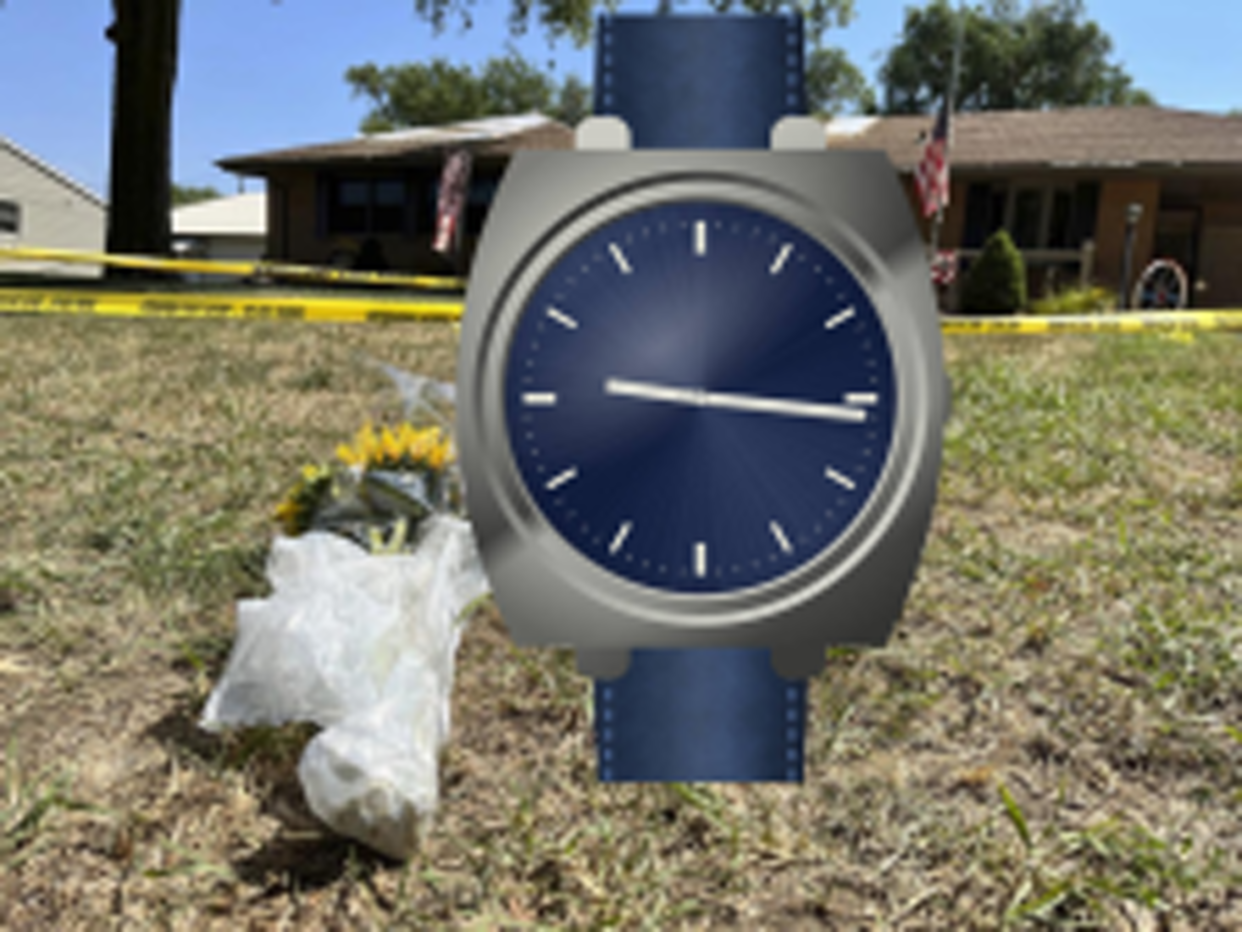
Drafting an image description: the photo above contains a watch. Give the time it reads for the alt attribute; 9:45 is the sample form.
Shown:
9:16
